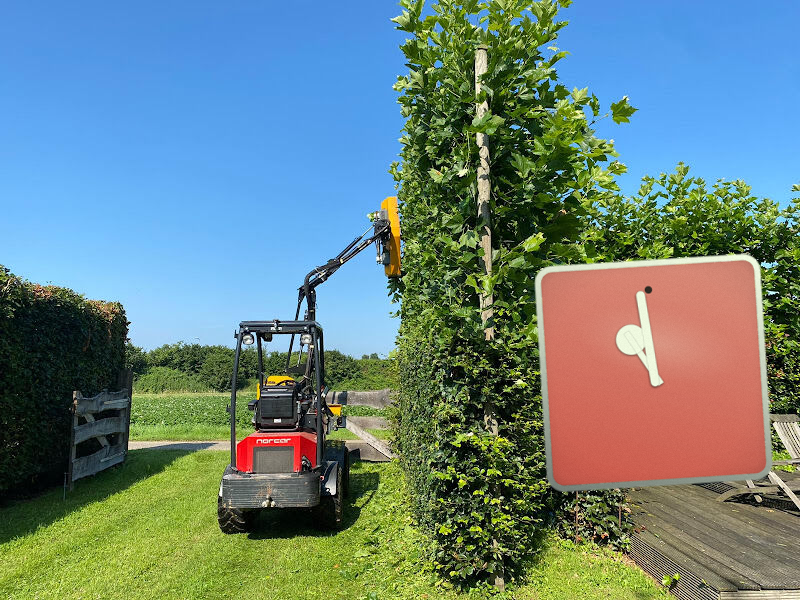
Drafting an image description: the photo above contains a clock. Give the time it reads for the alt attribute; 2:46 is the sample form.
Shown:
10:59
